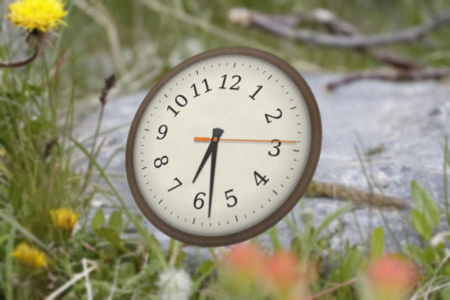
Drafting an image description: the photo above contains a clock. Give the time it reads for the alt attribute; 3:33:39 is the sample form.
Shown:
6:28:14
